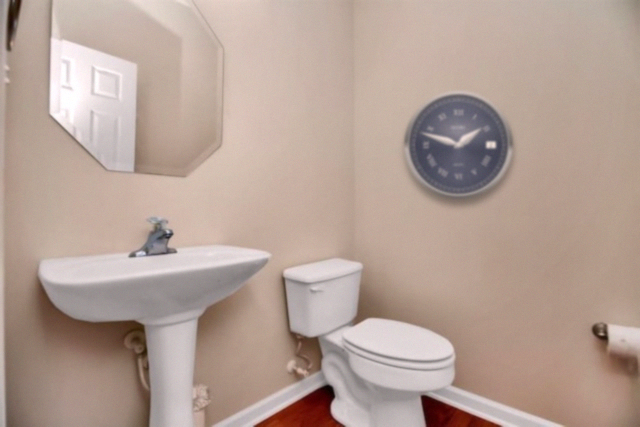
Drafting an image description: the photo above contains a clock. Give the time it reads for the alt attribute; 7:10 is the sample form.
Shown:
1:48
